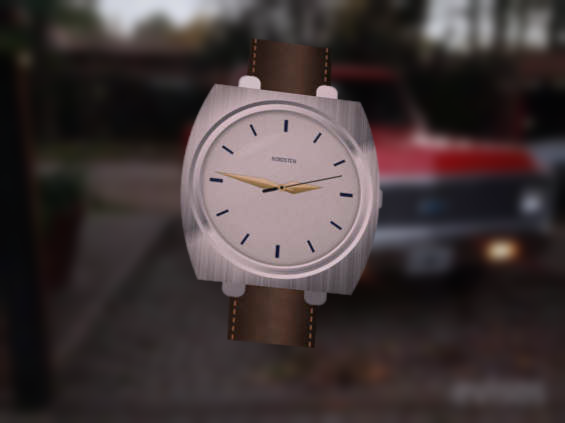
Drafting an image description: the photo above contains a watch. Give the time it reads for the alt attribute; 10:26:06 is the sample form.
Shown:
2:46:12
